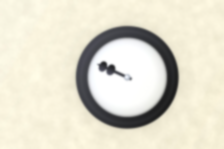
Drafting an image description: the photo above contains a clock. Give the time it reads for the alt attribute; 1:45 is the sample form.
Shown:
9:49
